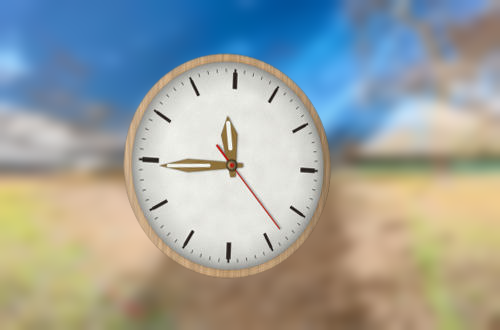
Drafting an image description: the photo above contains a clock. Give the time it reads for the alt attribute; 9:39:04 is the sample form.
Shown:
11:44:23
